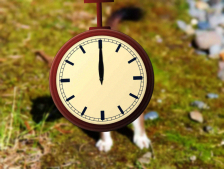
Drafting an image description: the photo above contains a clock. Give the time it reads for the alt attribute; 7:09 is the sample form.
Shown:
12:00
